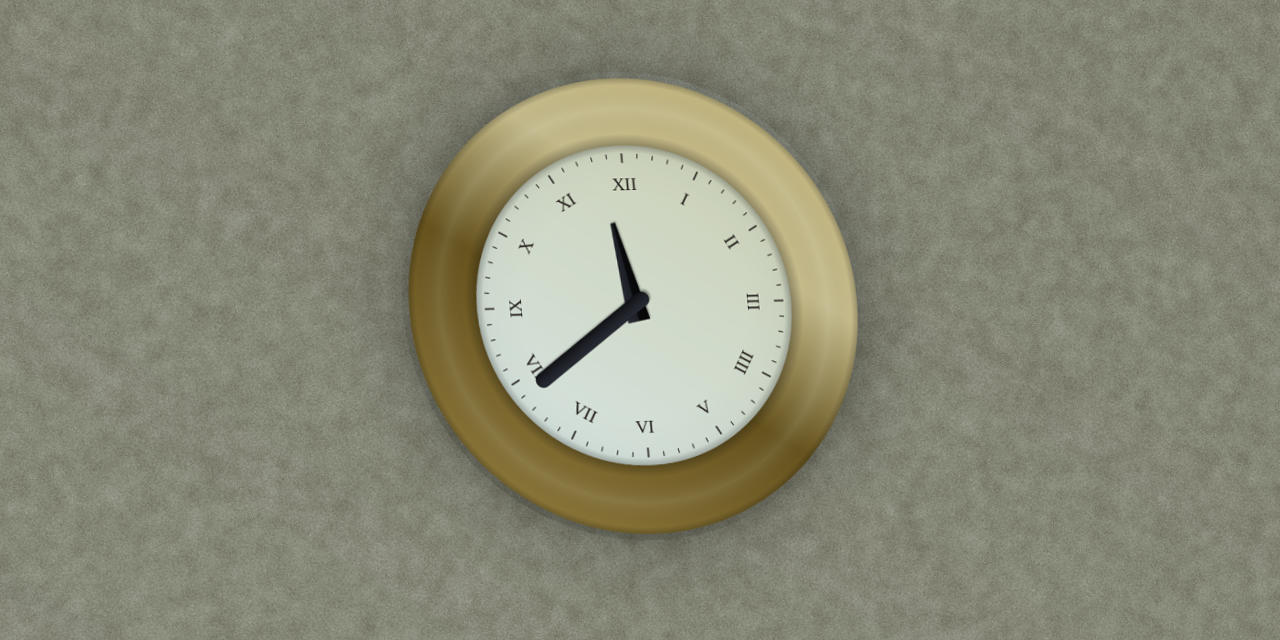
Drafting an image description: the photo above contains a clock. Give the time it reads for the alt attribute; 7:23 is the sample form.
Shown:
11:39
